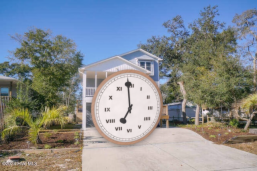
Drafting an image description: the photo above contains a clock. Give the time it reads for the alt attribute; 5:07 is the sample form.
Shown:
6:59
